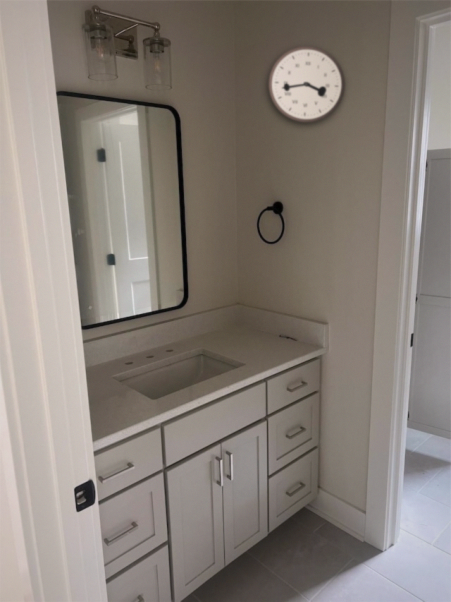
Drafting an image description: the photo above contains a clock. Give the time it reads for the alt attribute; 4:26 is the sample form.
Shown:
3:43
